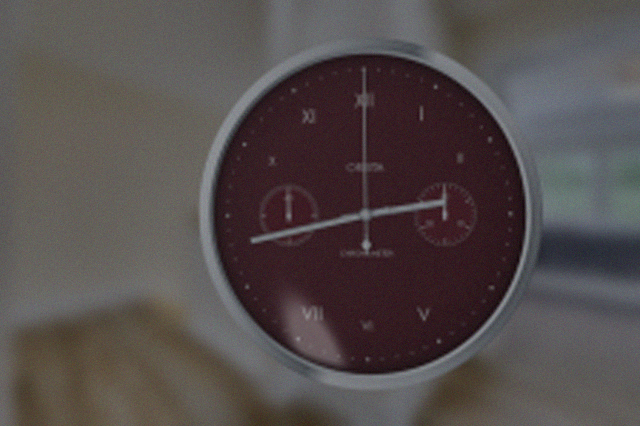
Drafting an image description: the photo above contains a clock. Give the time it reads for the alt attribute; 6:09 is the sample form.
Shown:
2:43
